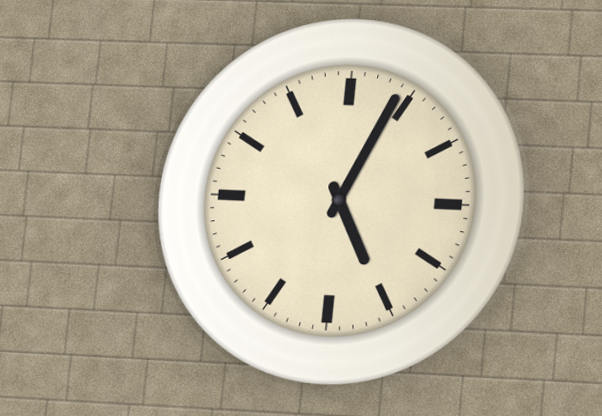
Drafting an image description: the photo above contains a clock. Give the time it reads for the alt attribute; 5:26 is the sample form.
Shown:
5:04
